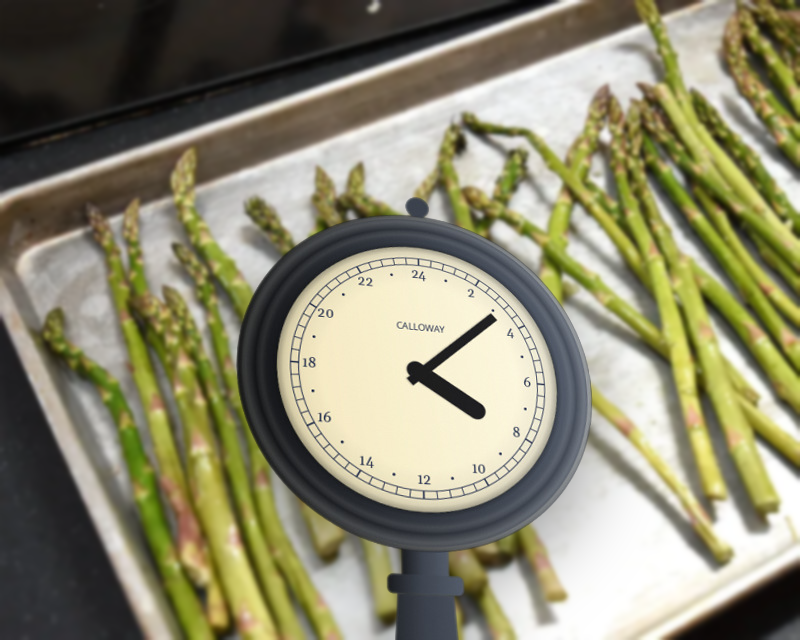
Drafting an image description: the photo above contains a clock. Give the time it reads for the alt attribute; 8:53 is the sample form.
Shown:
8:08
